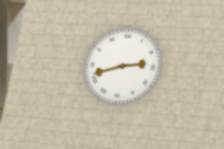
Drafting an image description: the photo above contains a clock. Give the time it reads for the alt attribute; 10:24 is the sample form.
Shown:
2:42
